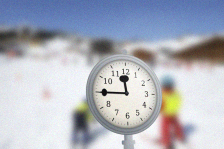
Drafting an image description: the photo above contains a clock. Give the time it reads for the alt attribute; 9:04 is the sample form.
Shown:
11:45
